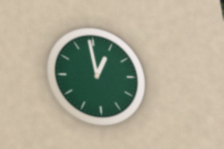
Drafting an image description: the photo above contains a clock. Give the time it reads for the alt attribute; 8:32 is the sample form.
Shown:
12:59
